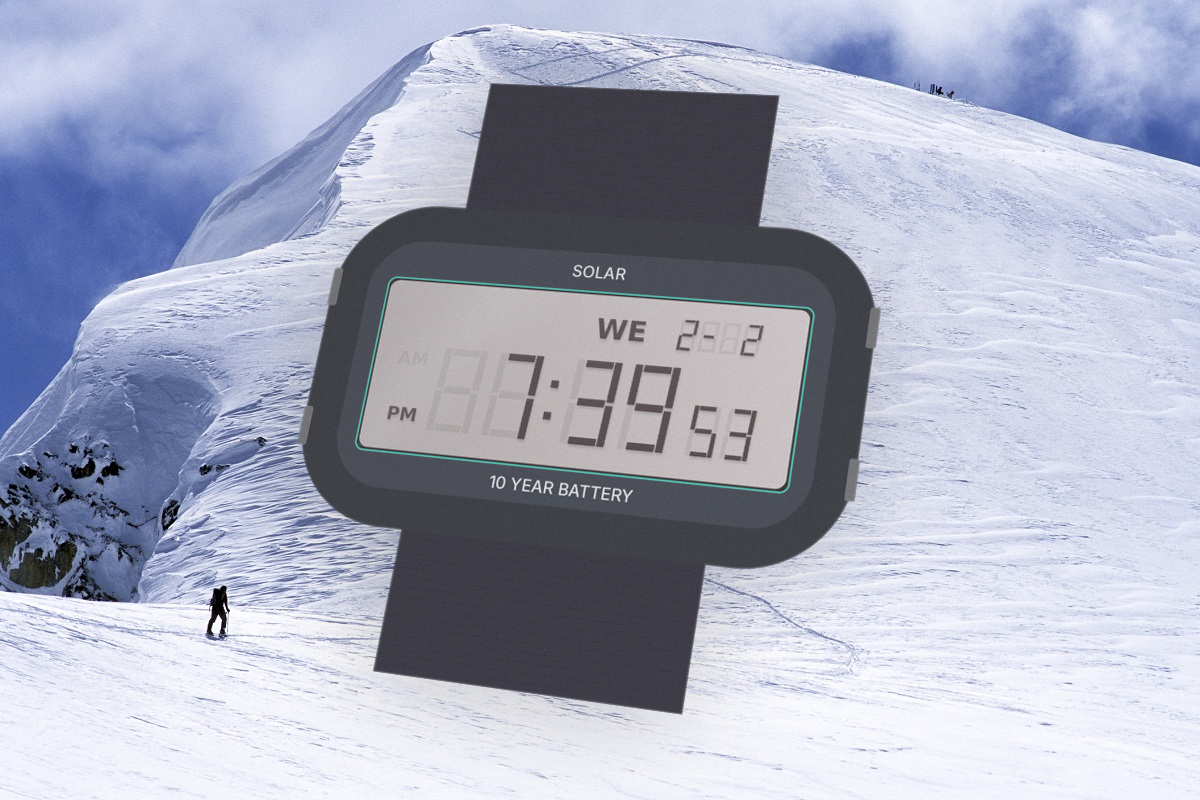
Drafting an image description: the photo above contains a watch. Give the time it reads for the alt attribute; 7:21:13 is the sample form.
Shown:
7:39:53
